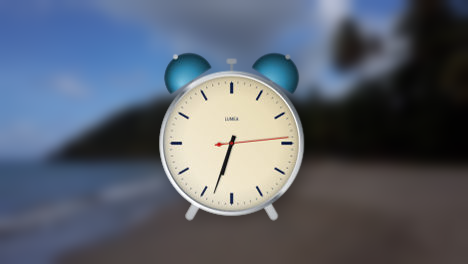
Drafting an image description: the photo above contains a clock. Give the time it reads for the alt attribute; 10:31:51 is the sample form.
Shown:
6:33:14
